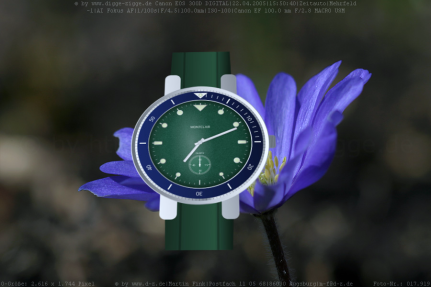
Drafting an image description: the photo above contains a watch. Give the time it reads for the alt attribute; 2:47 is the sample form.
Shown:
7:11
